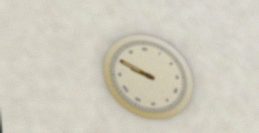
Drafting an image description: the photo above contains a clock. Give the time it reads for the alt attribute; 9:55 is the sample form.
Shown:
9:50
